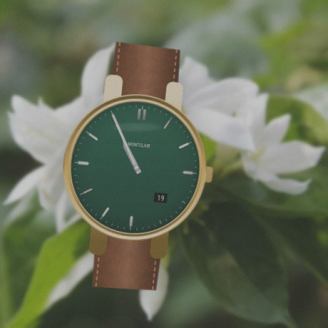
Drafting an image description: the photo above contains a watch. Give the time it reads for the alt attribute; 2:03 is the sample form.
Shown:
10:55
